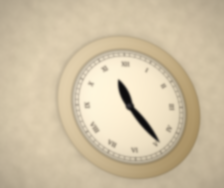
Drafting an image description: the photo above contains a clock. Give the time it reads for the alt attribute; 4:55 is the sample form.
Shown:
11:24
